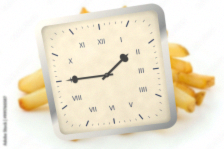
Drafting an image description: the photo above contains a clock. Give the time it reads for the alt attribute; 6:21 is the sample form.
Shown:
1:45
